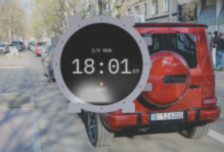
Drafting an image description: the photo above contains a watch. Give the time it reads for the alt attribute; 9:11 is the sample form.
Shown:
18:01
